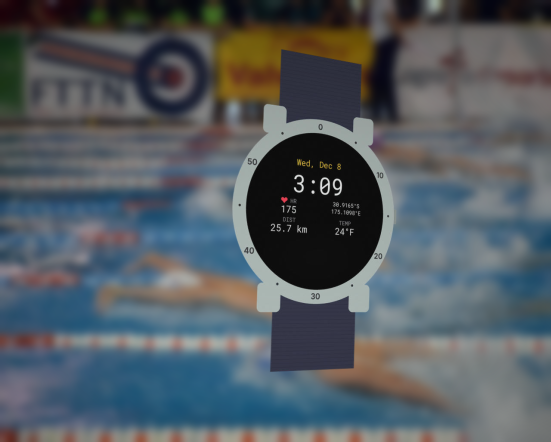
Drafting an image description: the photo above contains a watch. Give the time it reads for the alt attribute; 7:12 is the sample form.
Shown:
3:09
